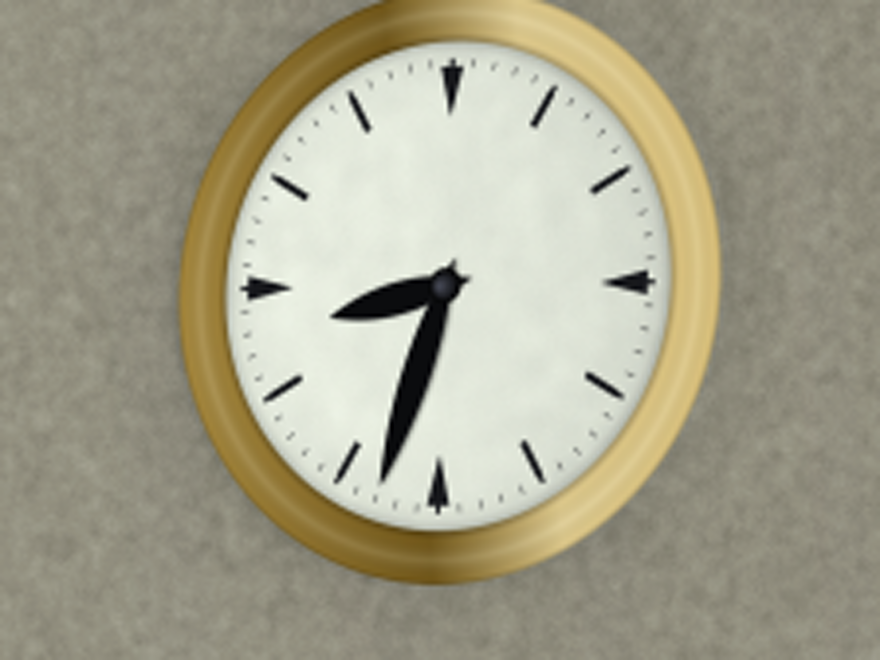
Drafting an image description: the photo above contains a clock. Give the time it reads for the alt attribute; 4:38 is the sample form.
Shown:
8:33
